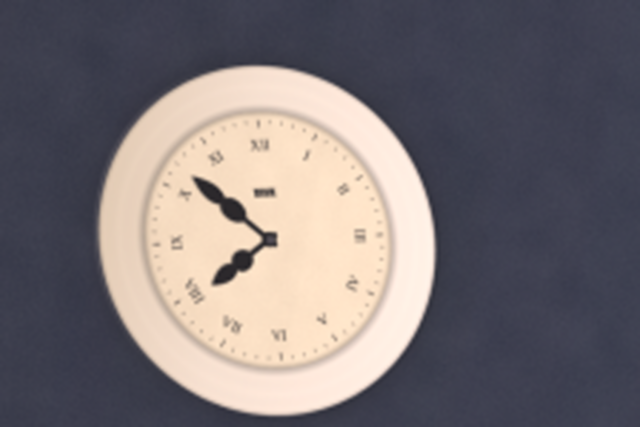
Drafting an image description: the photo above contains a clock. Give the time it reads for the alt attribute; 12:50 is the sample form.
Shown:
7:52
